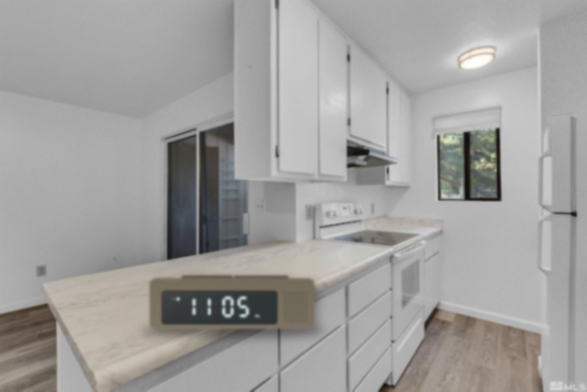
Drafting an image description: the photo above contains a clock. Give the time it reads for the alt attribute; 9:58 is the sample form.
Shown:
11:05
